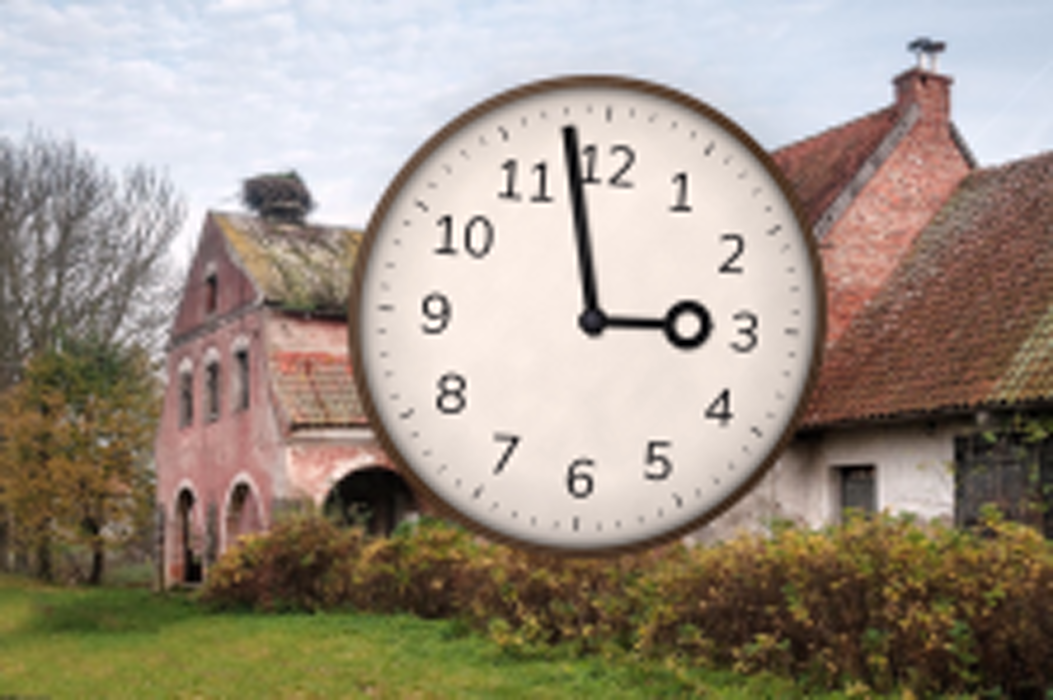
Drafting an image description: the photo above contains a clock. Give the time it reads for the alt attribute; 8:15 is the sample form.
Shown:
2:58
